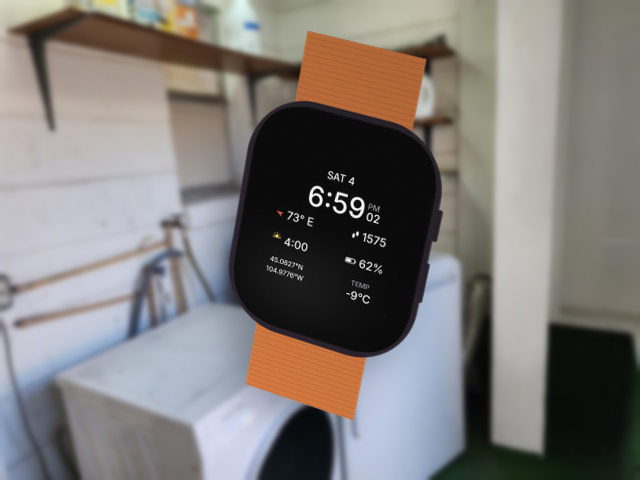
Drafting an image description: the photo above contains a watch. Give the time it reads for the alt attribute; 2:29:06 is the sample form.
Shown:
6:59:02
